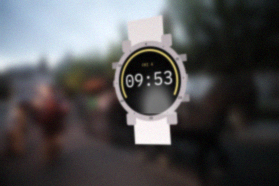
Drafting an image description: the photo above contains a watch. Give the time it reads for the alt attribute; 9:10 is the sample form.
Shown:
9:53
